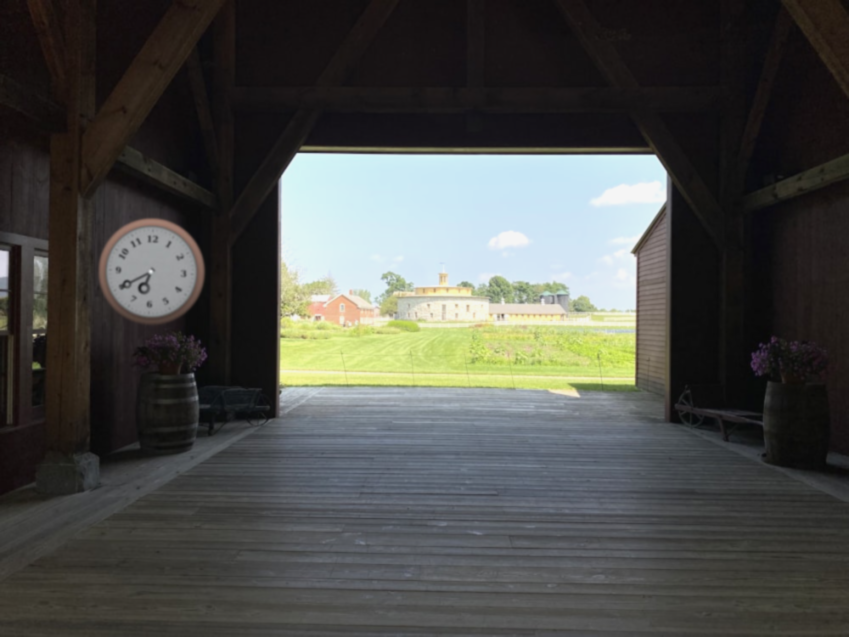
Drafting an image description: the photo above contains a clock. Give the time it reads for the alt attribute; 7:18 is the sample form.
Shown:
6:40
